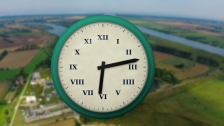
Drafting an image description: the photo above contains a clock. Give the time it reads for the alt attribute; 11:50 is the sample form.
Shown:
6:13
